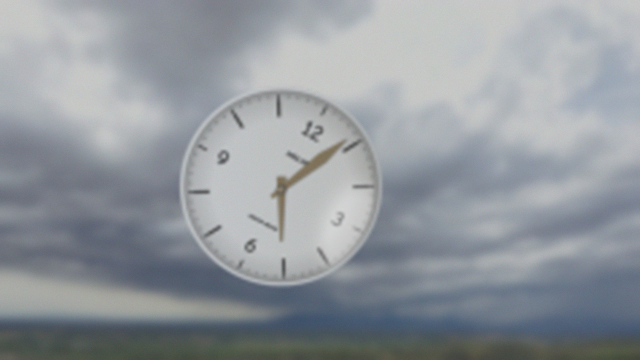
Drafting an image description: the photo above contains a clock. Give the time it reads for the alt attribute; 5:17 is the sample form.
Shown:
5:04
